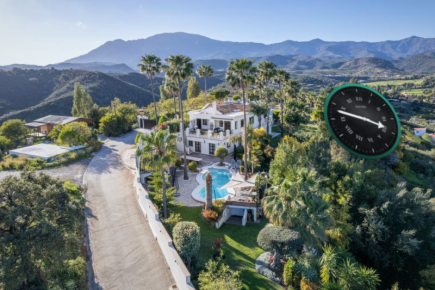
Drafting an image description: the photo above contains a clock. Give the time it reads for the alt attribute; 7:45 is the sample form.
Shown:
3:48
